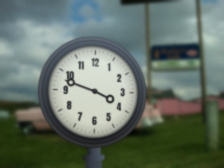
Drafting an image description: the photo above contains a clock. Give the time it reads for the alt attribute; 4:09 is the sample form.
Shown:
3:48
